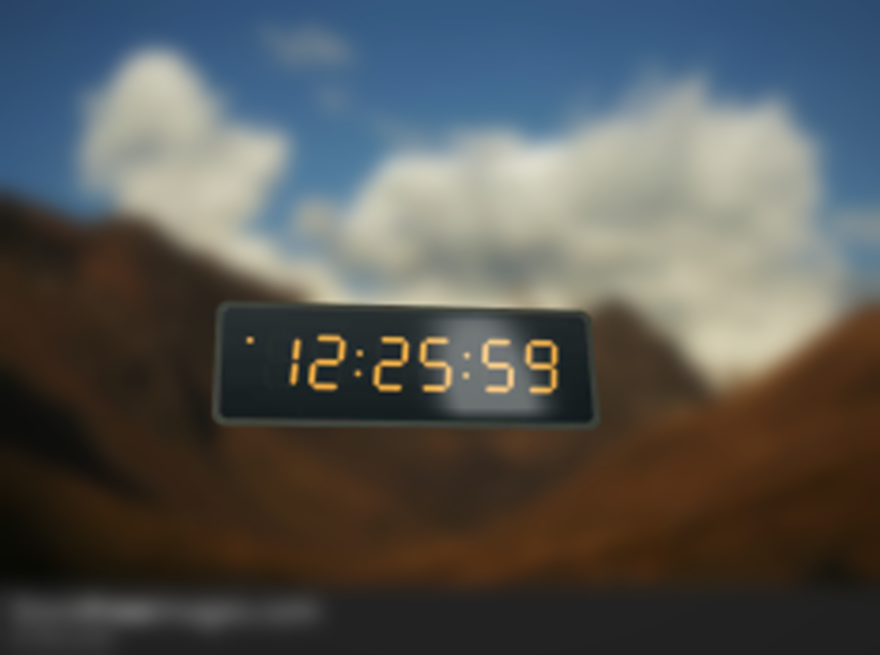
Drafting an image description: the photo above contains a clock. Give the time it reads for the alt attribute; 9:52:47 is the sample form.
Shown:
12:25:59
